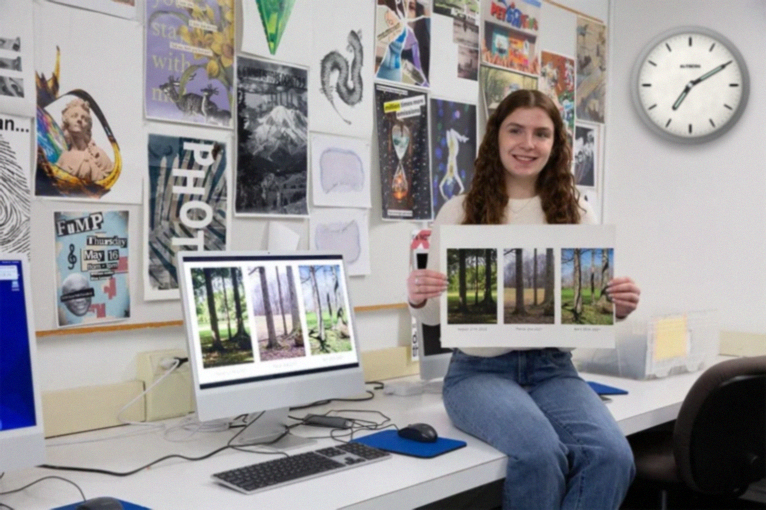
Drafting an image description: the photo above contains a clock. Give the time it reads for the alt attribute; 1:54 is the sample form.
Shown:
7:10
